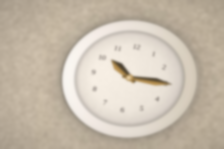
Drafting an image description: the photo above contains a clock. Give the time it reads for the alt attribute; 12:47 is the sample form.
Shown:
10:15
